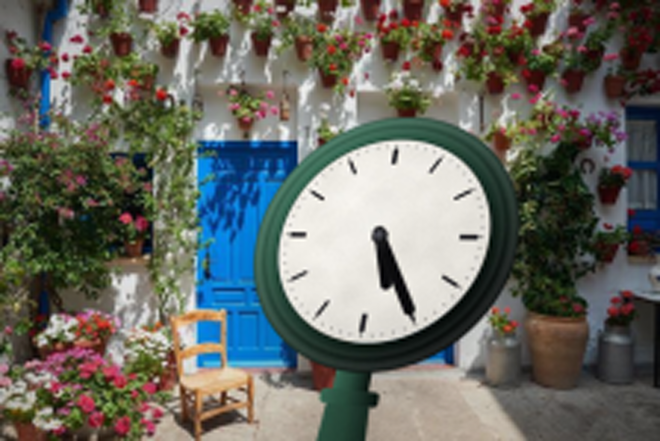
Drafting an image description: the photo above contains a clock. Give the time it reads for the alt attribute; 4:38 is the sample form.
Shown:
5:25
